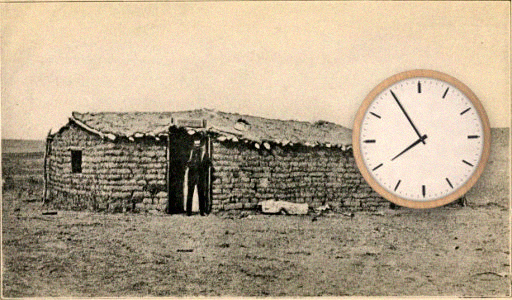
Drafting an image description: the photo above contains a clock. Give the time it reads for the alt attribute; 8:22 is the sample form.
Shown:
7:55
